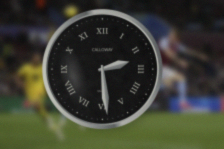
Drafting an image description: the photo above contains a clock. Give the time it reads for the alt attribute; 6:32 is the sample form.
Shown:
2:29
